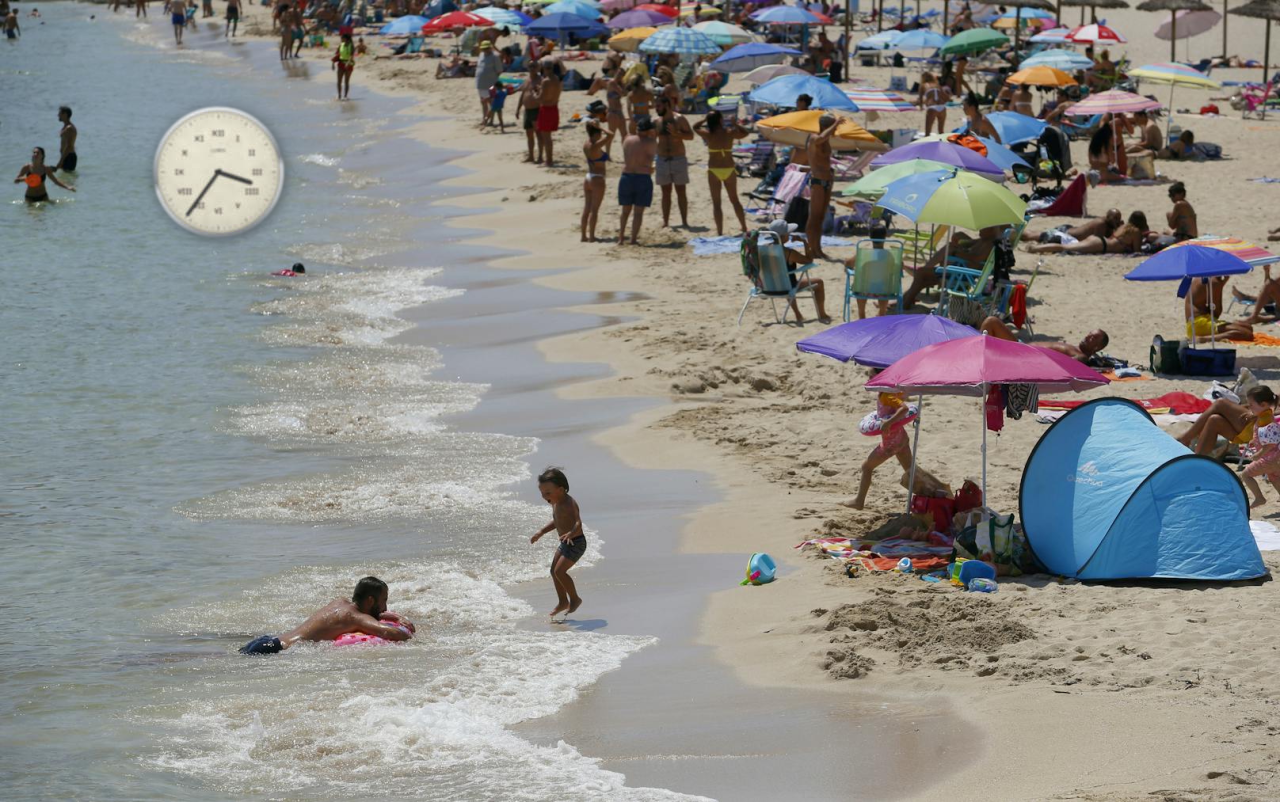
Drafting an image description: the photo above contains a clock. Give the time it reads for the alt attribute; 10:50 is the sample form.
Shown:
3:36
